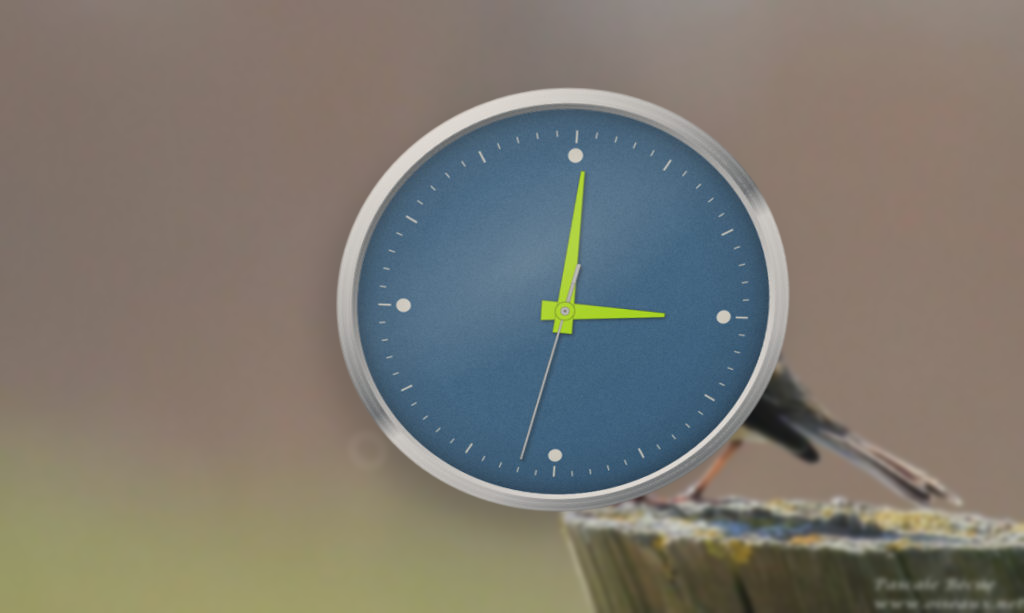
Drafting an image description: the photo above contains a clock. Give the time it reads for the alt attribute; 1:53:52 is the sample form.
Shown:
3:00:32
